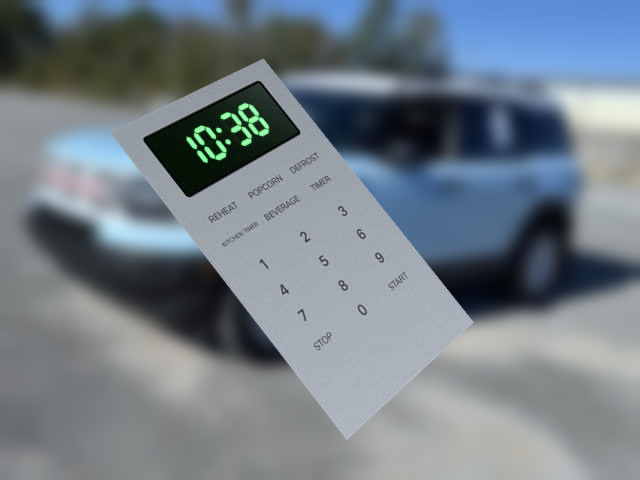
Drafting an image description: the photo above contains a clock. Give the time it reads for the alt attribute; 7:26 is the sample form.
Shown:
10:38
